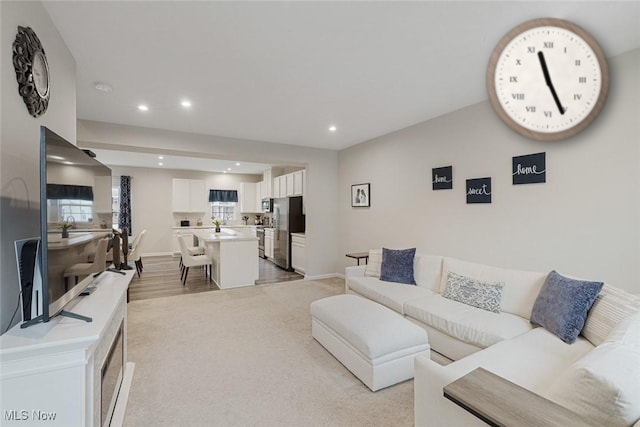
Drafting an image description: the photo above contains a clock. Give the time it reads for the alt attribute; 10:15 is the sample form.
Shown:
11:26
